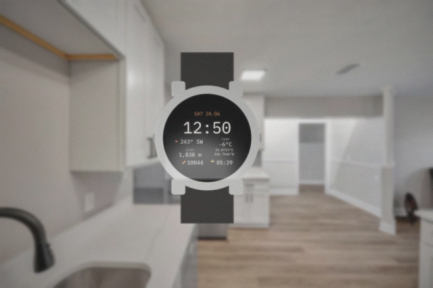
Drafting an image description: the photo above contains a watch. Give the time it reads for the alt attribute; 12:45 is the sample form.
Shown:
12:50
